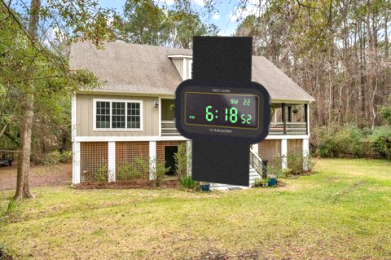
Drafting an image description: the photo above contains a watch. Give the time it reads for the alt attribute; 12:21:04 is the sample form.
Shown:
6:18:52
